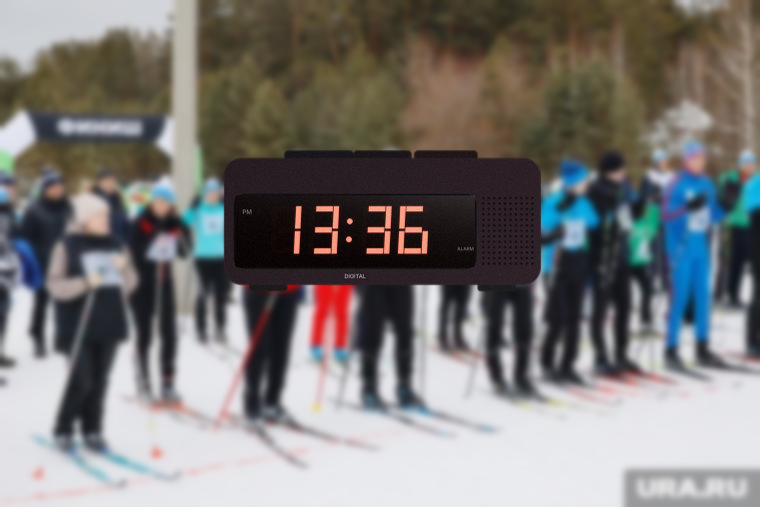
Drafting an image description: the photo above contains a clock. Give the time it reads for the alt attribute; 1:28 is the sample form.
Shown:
13:36
